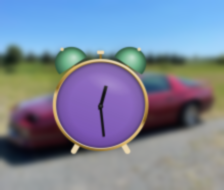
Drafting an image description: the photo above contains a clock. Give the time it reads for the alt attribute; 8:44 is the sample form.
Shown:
12:29
